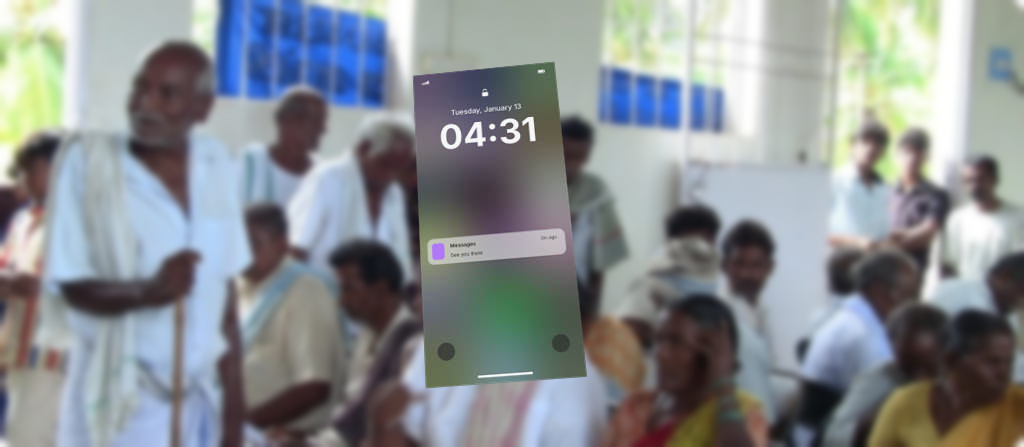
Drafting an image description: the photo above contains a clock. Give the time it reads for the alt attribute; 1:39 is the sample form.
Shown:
4:31
